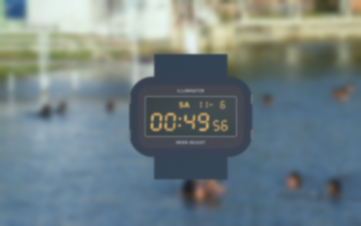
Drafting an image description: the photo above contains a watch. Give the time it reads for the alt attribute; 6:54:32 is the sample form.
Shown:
0:49:56
